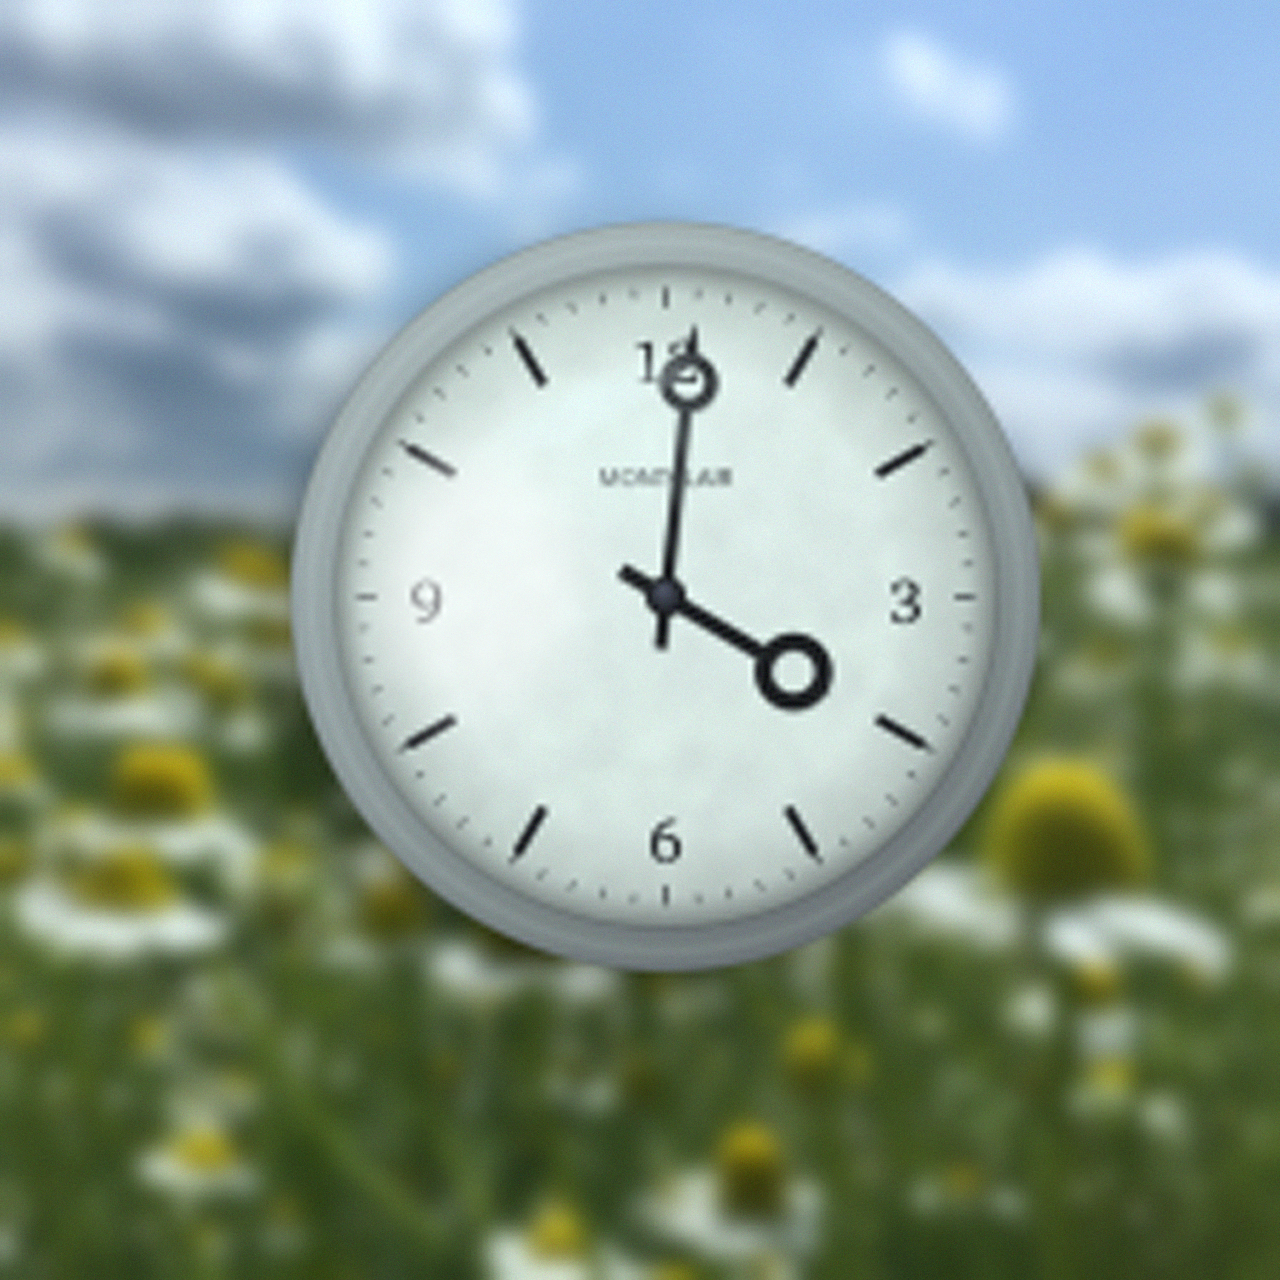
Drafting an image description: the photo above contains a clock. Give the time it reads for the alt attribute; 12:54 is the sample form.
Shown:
4:01
